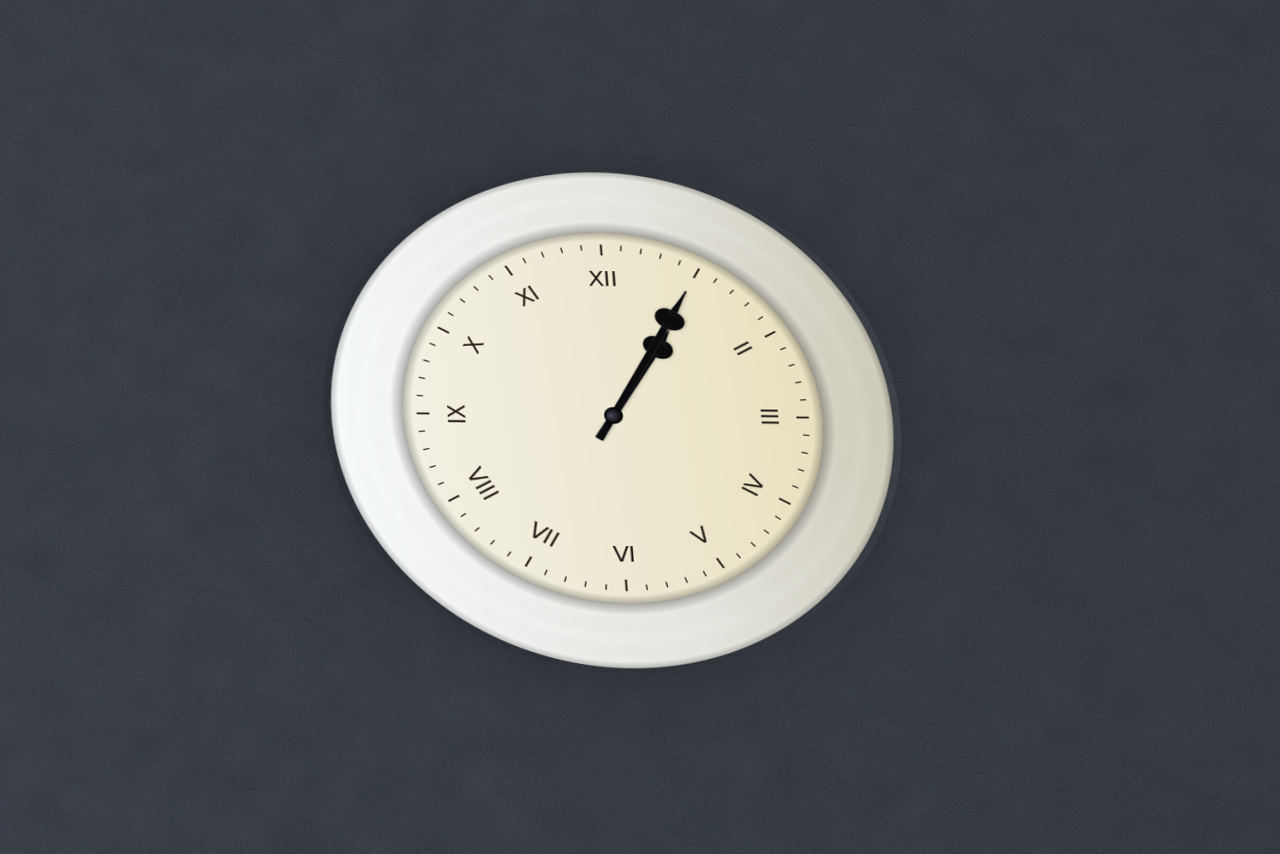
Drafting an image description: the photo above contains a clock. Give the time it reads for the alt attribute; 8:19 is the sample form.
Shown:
1:05
